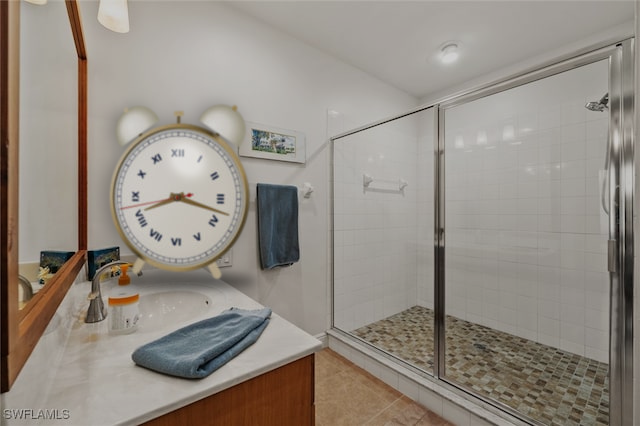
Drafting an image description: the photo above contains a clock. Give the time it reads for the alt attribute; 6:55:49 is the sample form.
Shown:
8:17:43
